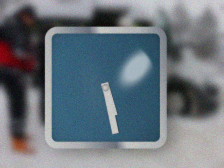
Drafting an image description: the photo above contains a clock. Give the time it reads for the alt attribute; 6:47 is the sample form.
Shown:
5:28
